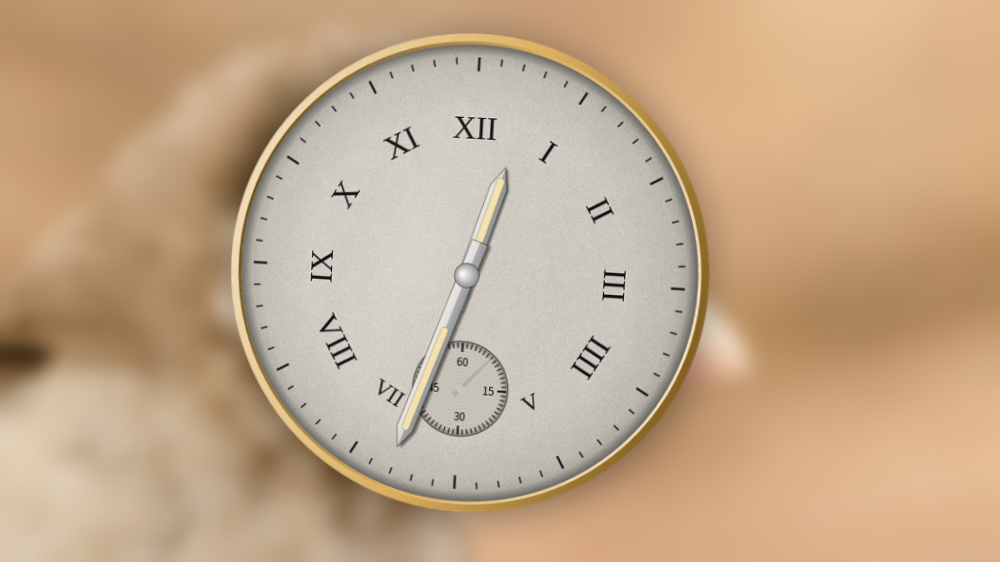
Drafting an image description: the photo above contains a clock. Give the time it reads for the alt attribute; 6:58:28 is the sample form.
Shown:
12:33:07
